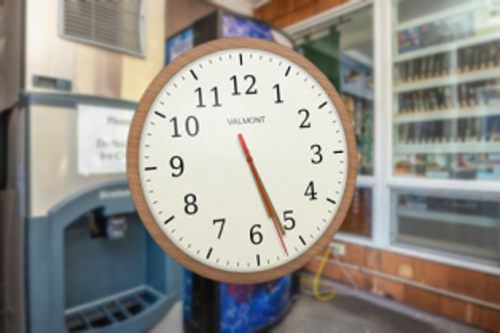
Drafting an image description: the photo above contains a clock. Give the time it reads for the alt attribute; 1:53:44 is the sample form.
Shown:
5:26:27
